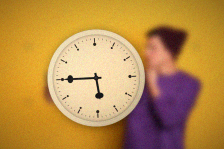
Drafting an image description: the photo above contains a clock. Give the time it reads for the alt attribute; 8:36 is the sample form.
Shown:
5:45
